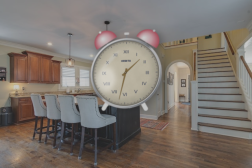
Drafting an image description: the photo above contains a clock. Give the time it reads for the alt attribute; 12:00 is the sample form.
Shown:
1:32
